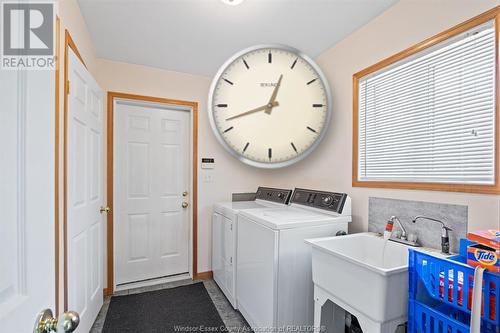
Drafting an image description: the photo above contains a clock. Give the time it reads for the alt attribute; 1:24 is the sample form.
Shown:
12:42
